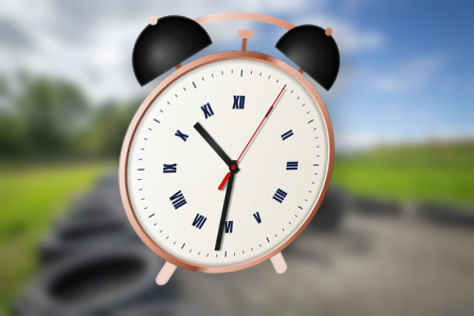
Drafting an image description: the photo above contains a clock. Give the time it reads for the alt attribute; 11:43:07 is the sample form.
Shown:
10:31:05
